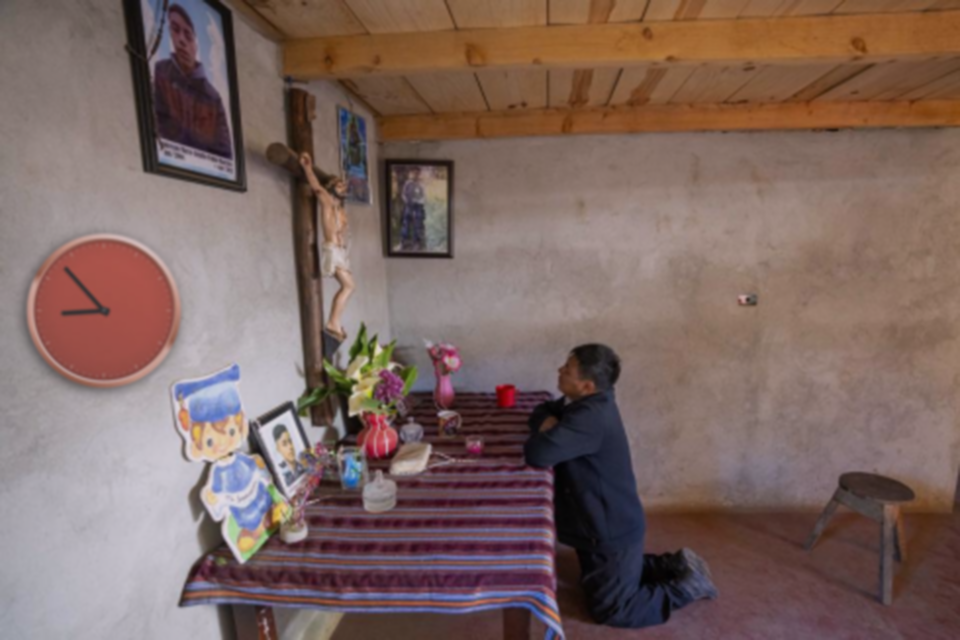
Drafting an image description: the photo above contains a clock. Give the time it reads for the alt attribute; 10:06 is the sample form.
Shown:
8:53
